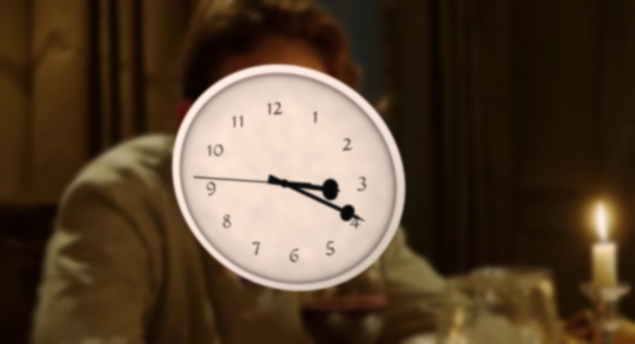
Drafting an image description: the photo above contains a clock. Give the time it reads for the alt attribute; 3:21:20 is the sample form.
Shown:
3:19:46
